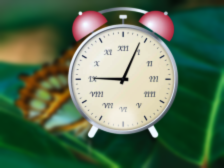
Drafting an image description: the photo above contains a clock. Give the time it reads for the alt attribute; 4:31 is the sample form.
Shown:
9:04
